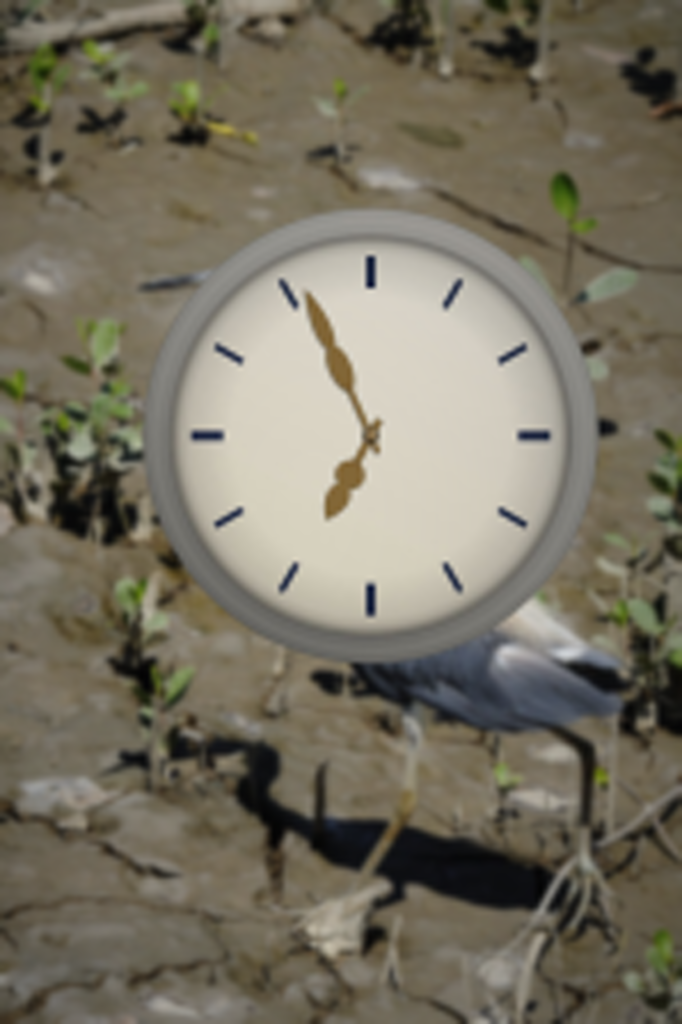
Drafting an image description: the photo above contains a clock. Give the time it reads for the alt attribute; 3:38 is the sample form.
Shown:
6:56
